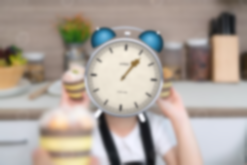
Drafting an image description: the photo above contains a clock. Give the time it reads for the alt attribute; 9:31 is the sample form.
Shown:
1:06
